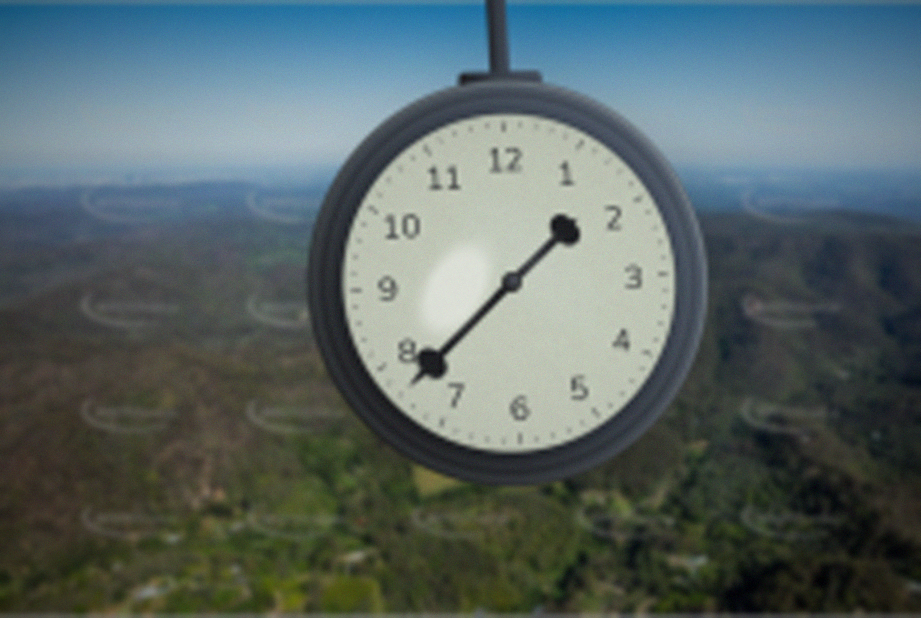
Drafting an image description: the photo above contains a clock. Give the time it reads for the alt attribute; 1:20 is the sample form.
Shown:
1:38
